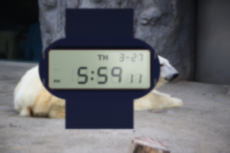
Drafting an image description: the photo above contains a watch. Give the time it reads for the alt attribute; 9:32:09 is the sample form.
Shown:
5:59:11
